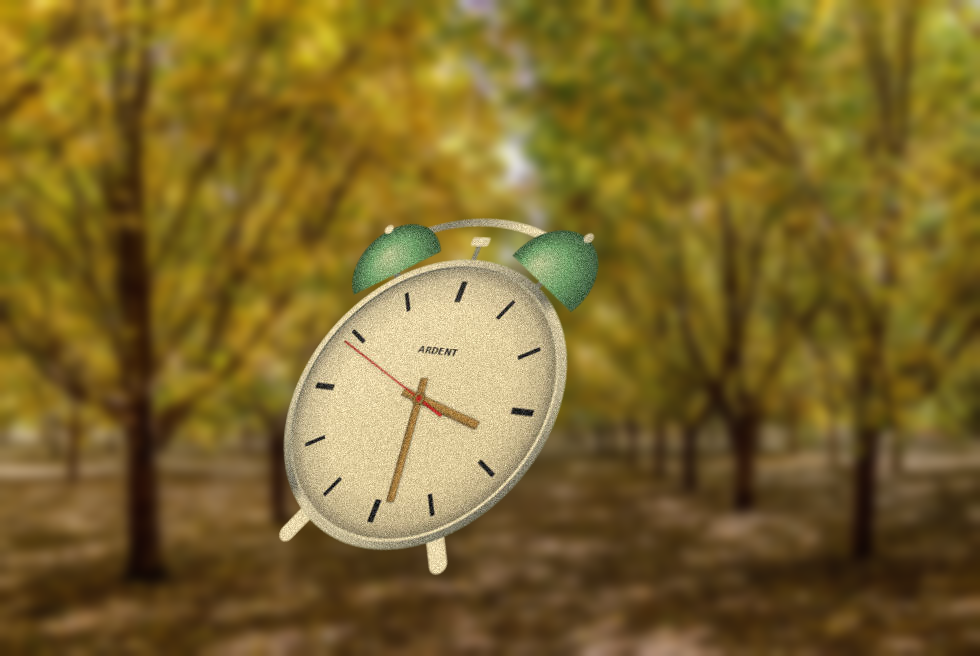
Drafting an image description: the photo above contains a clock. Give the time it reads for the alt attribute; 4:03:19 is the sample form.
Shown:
3:28:49
